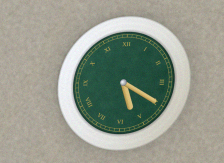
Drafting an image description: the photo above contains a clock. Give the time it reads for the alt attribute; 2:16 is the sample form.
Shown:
5:20
